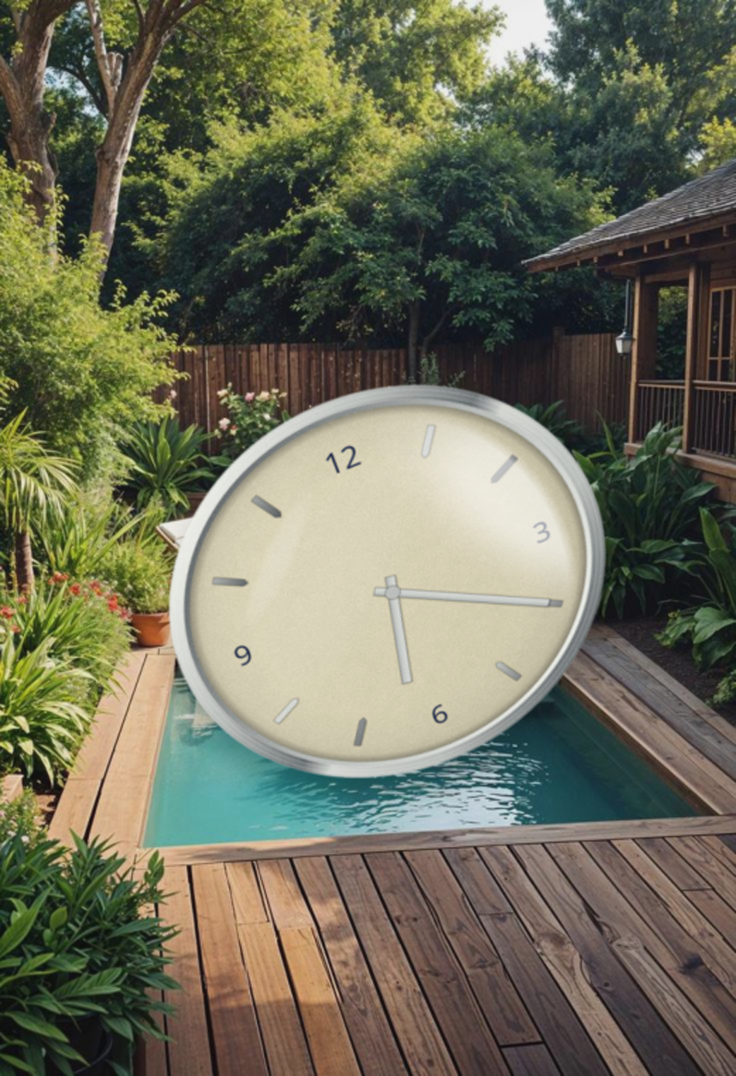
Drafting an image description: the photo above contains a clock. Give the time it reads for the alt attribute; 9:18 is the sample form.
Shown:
6:20
